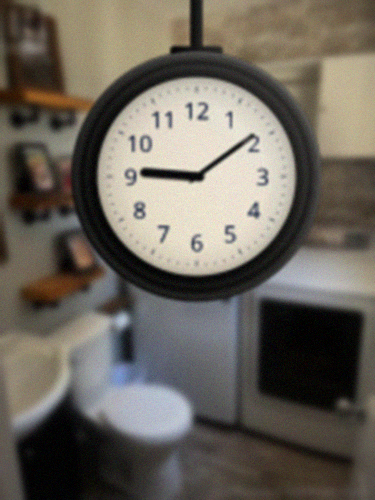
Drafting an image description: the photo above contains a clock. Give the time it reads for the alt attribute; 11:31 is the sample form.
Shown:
9:09
